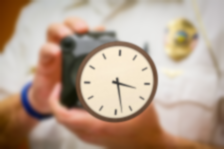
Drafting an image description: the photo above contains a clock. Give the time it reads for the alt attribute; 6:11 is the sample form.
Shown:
3:28
